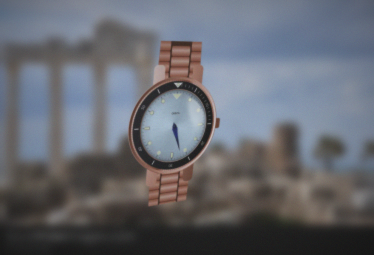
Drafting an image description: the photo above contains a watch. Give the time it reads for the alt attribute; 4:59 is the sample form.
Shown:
5:27
